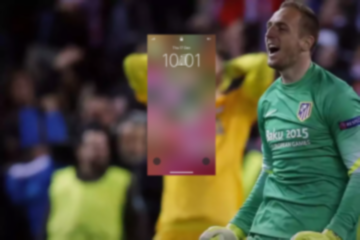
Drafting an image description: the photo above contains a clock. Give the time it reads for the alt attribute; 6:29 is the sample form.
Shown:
10:01
